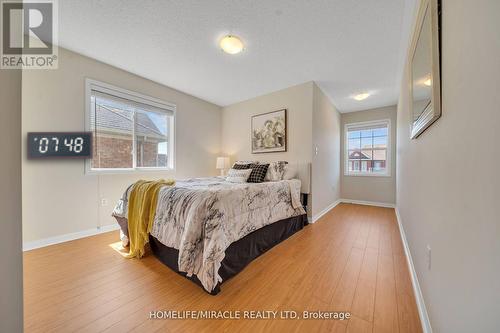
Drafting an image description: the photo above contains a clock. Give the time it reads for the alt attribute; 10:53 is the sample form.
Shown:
7:48
